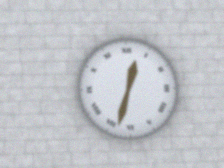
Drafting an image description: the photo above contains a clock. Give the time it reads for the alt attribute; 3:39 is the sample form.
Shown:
12:33
